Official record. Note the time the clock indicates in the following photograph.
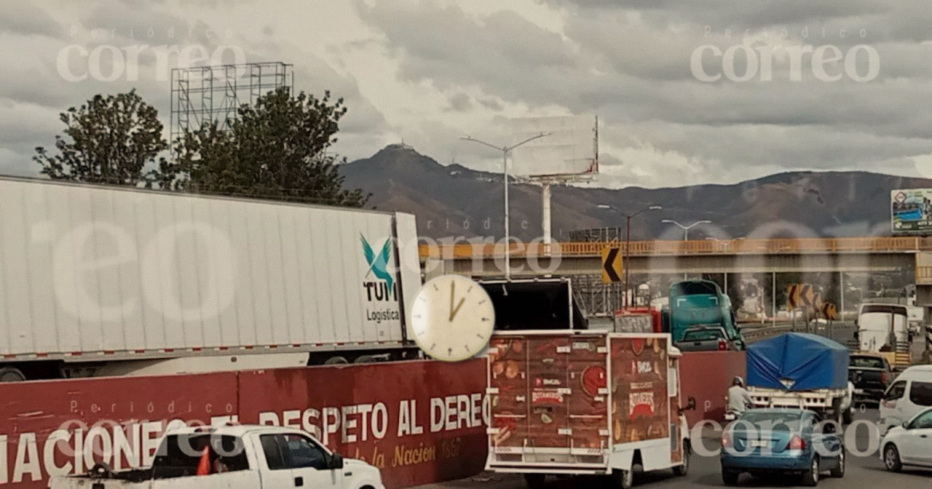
1:00
